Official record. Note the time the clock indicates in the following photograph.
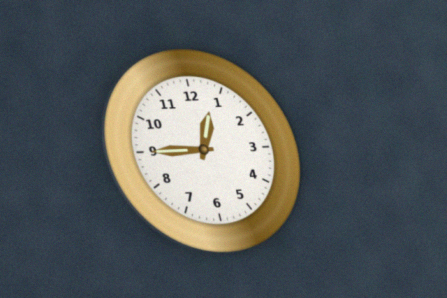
12:45
